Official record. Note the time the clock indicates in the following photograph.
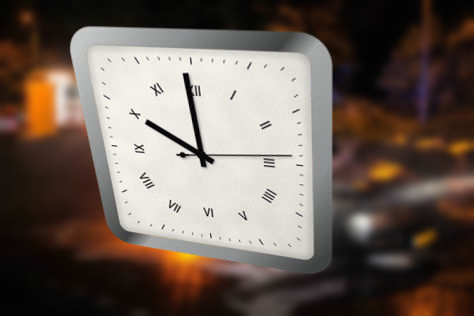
9:59:14
